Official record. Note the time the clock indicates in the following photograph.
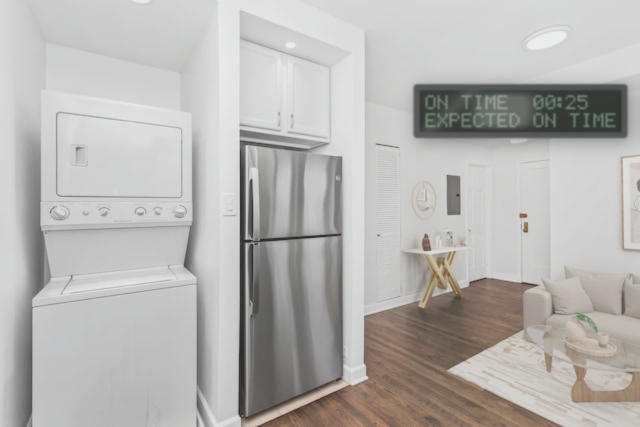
0:25
